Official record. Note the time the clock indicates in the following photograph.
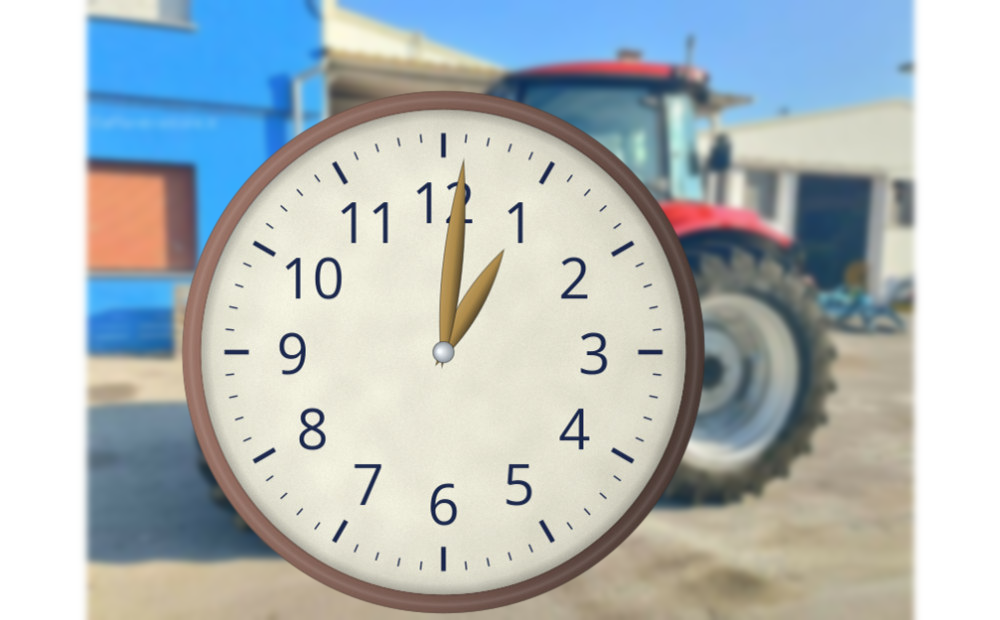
1:01
